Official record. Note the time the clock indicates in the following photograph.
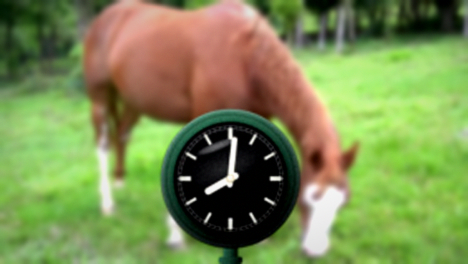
8:01
